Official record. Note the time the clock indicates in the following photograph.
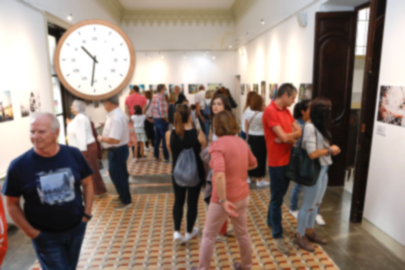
10:31
